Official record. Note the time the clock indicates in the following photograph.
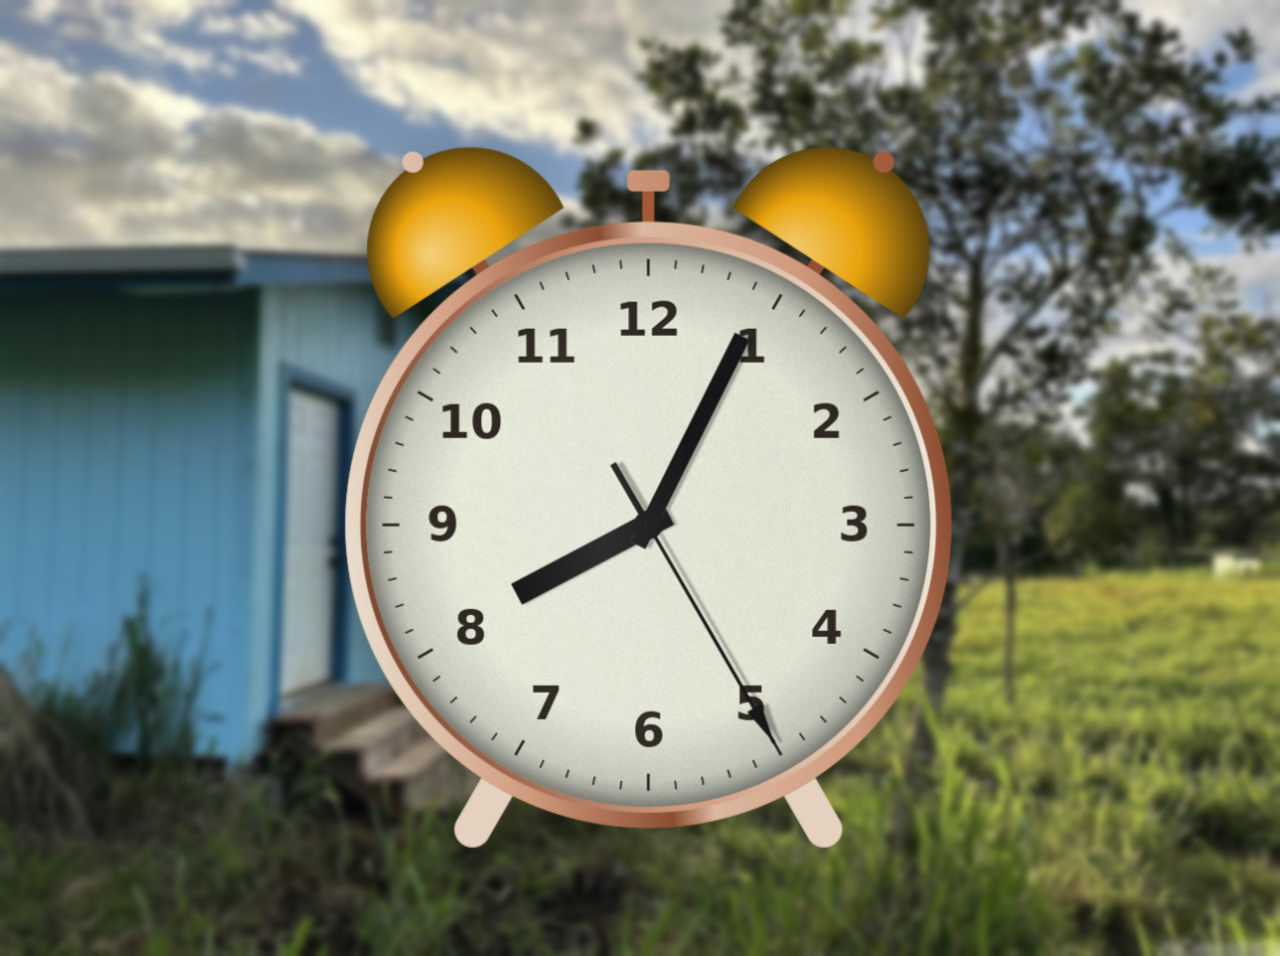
8:04:25
